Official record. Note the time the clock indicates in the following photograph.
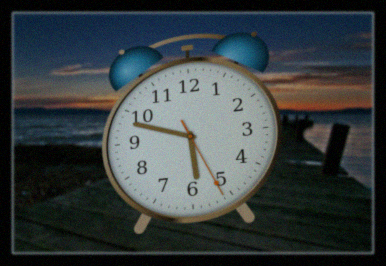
5:48:26
